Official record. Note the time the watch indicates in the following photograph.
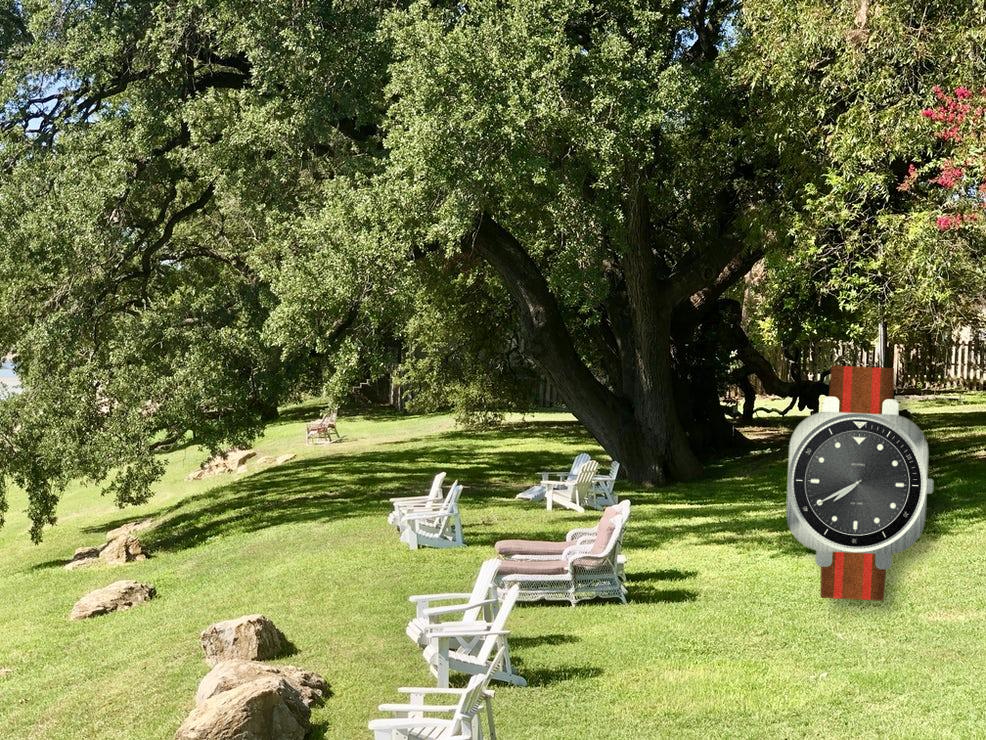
7:40
